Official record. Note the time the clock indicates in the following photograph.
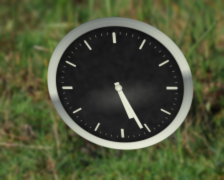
5:26
